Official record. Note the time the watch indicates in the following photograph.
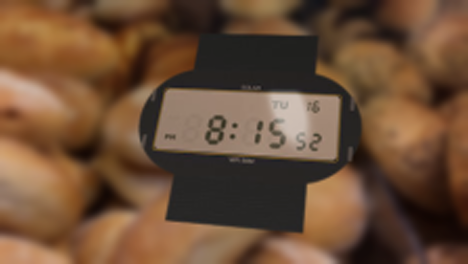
8:15:52
